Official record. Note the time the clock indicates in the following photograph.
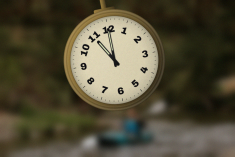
11:00
